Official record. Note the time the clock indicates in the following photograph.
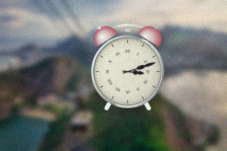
3:12
